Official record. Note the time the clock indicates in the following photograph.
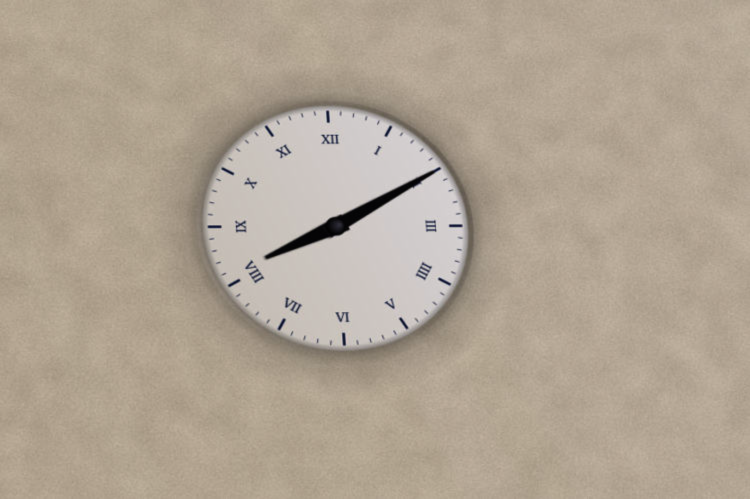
8:10
